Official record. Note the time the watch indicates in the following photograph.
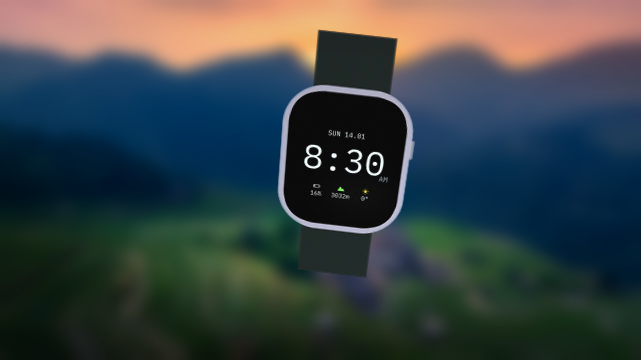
8:30
